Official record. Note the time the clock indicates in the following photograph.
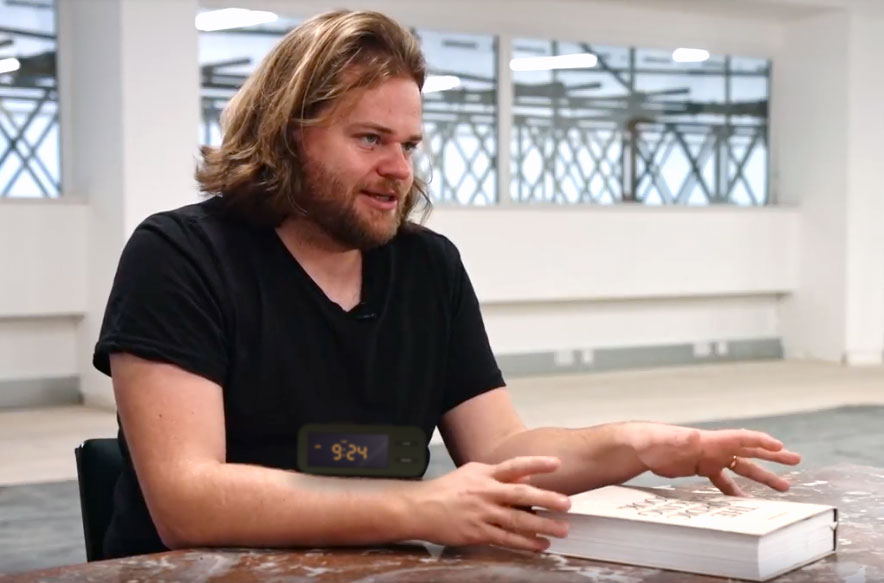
9:24
